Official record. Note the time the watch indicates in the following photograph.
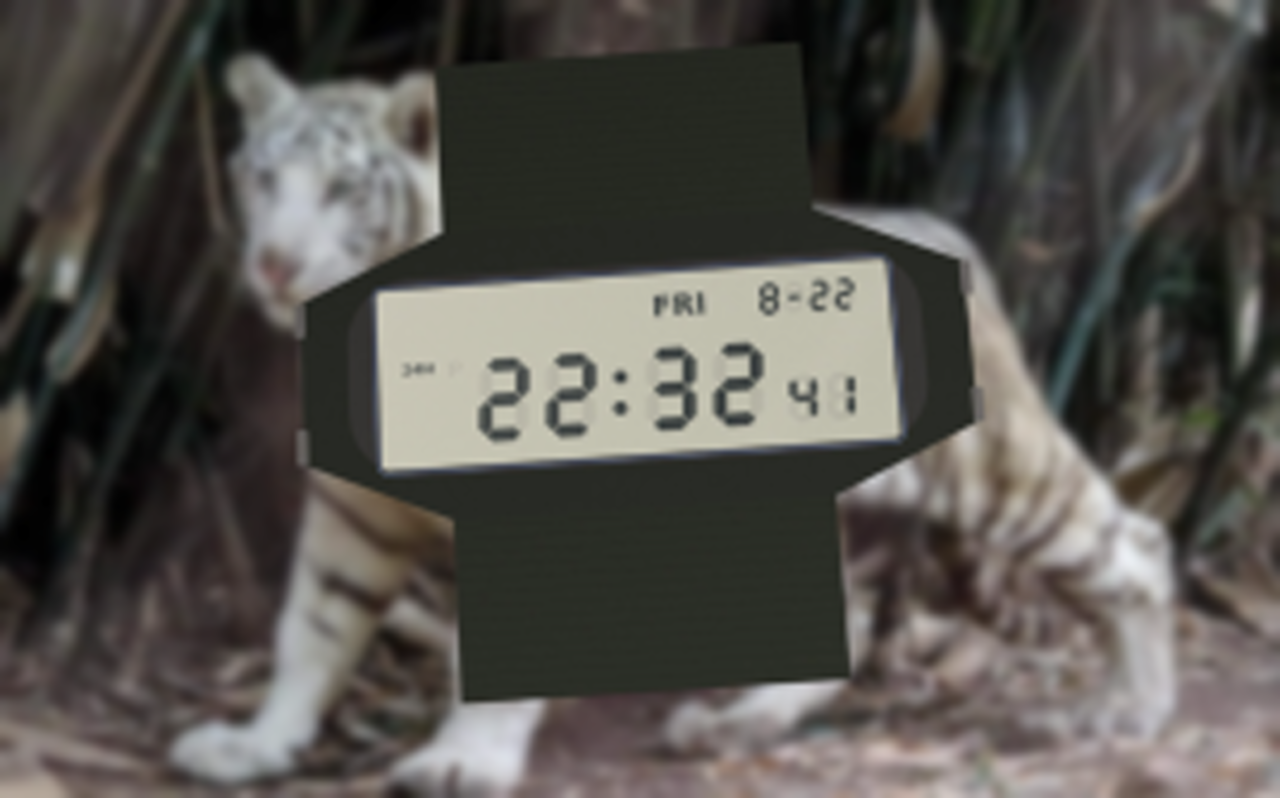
22:32:41
